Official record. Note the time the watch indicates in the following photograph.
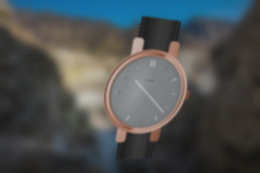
10:22
